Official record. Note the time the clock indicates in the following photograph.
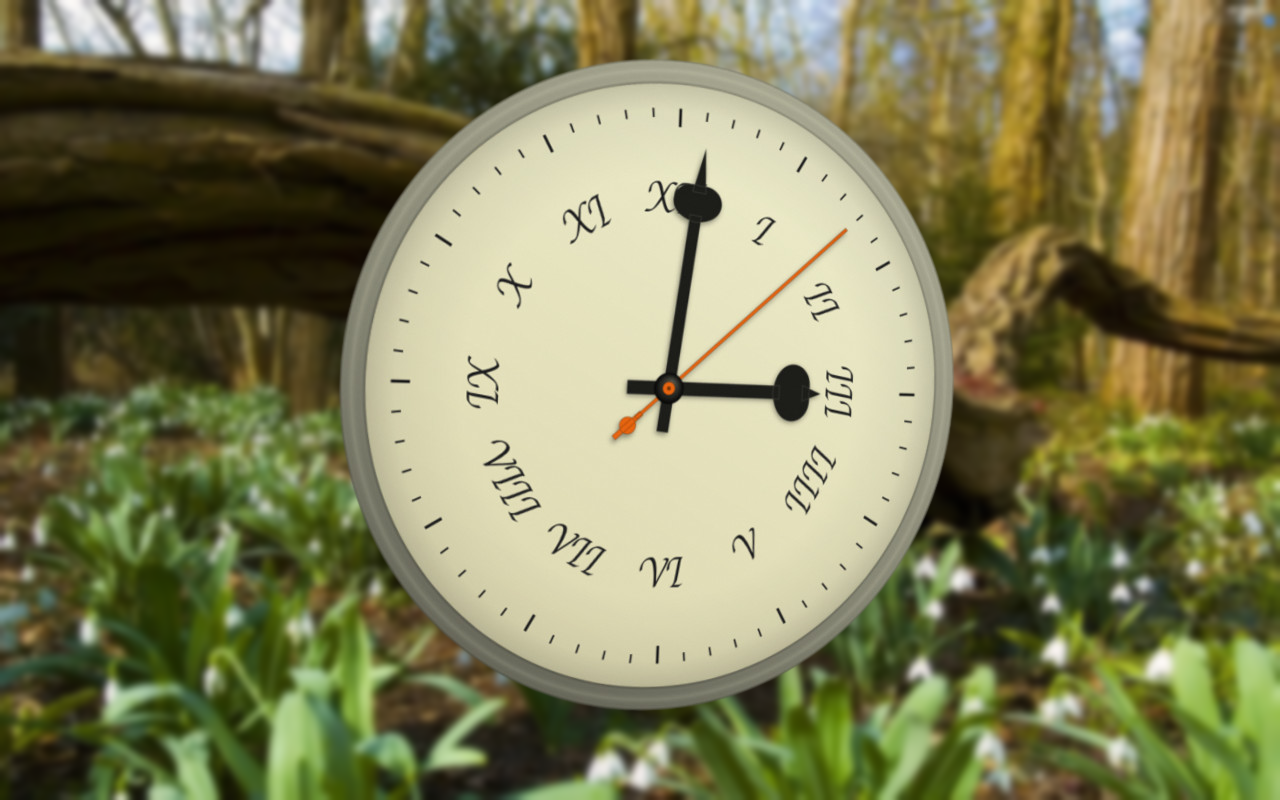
3:01:08
